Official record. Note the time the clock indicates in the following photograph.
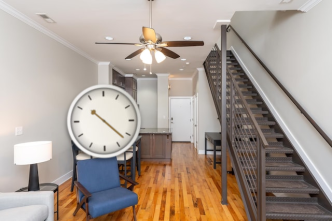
10:22
